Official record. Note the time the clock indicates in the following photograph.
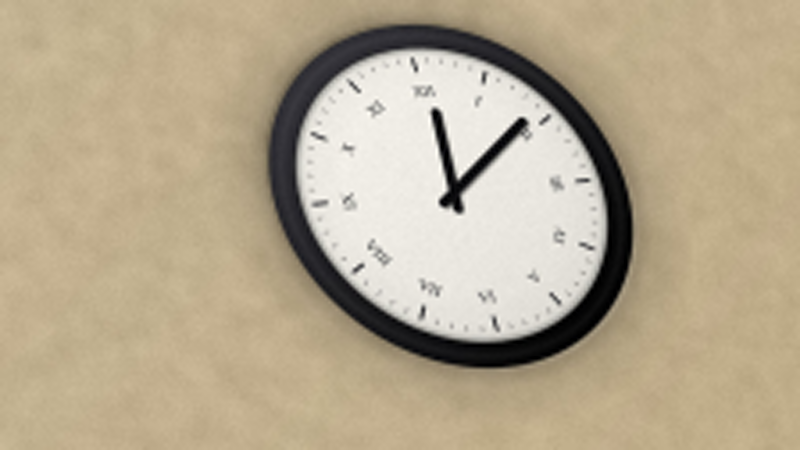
12:09
